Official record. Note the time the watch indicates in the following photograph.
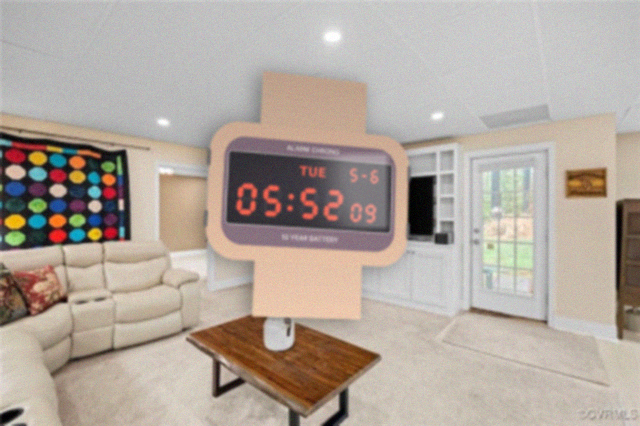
5:52:09
